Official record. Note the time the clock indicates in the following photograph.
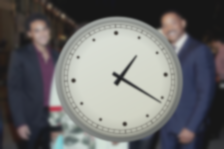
1:21
